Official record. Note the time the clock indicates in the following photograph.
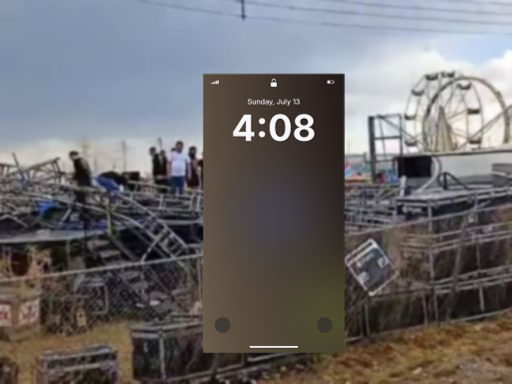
4:08
